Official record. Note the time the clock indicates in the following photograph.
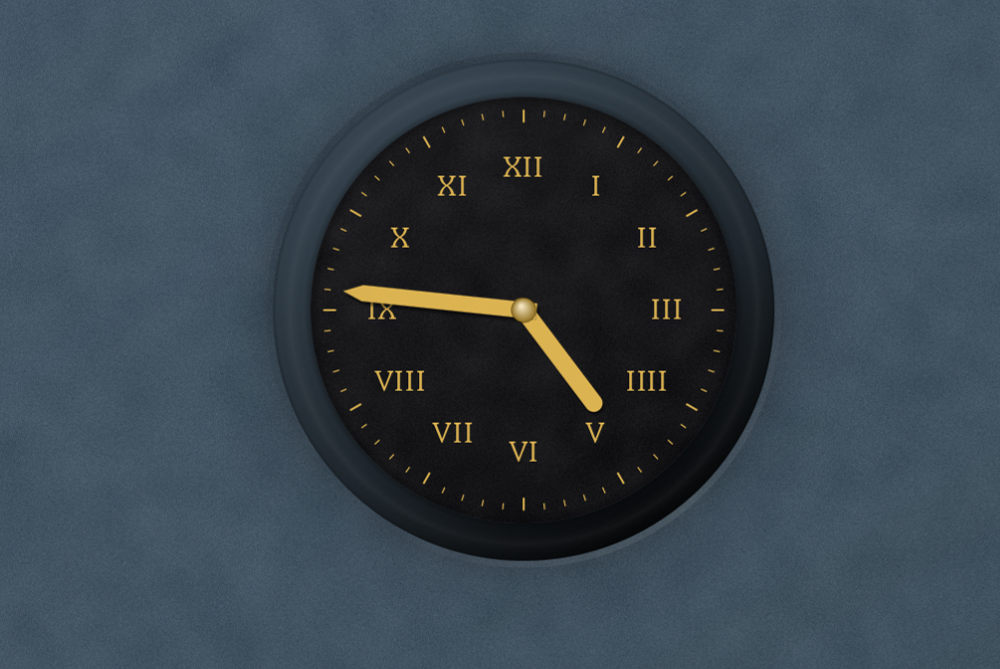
4:46
